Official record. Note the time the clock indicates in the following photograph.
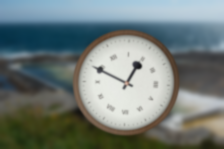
1:54
